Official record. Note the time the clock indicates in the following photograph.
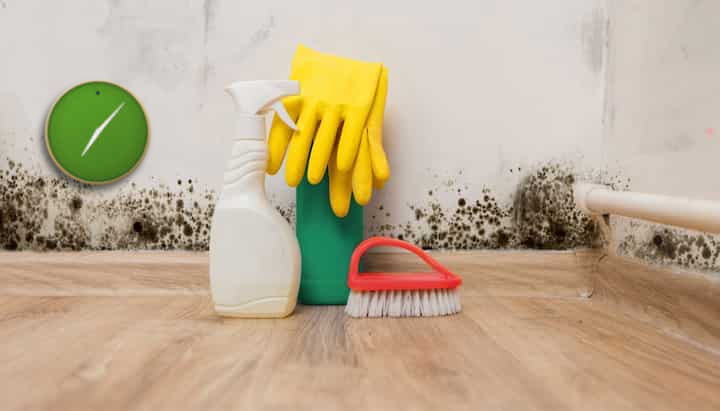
7:07
